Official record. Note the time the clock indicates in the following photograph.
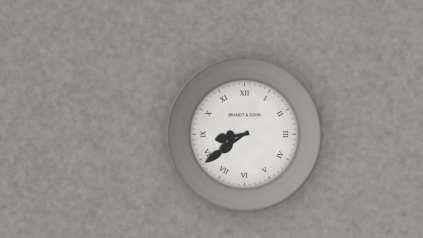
8:39
